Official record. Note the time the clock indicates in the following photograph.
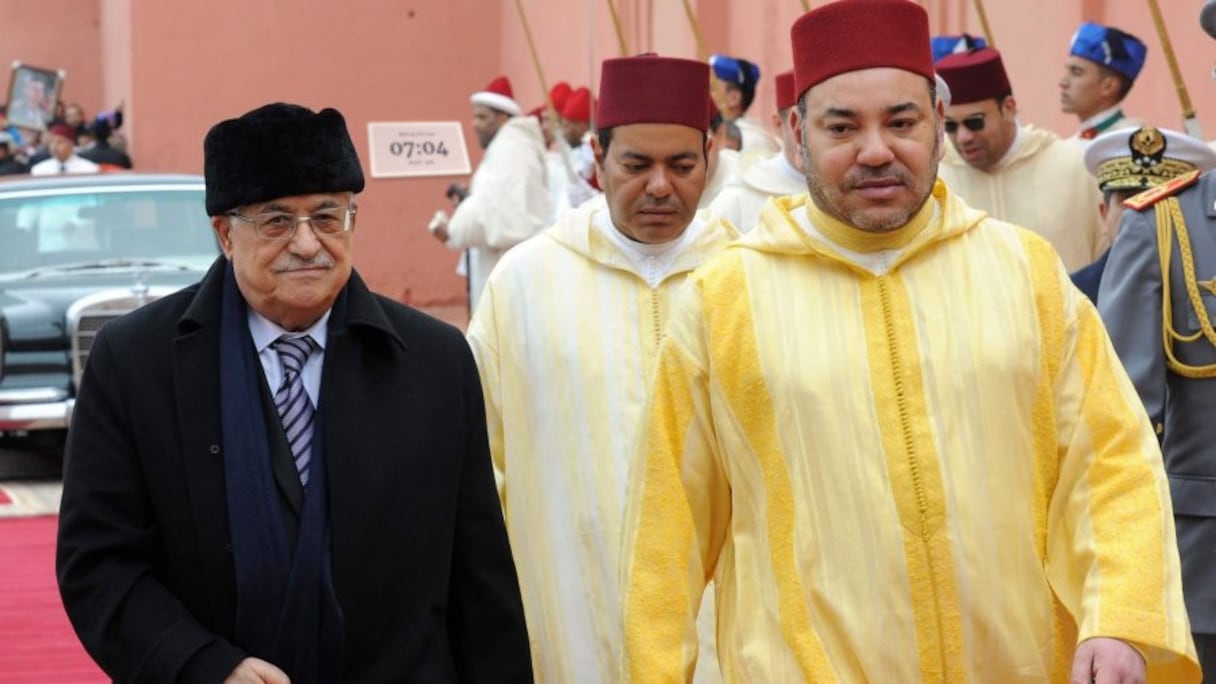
7:04
